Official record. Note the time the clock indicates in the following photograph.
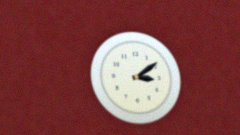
3:09
